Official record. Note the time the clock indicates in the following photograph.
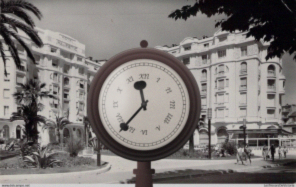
11:37
